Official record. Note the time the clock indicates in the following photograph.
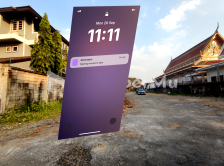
11:11
